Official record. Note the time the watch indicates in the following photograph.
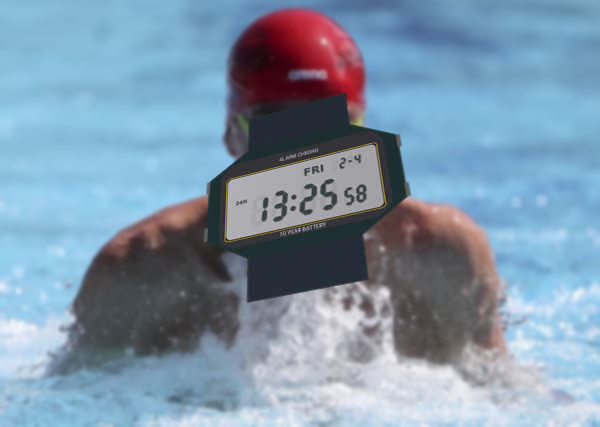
13:25:58
